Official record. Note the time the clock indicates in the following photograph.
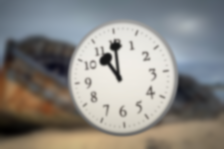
11:00
